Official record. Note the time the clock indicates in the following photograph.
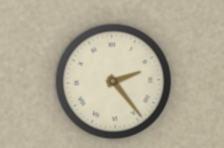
2:24
